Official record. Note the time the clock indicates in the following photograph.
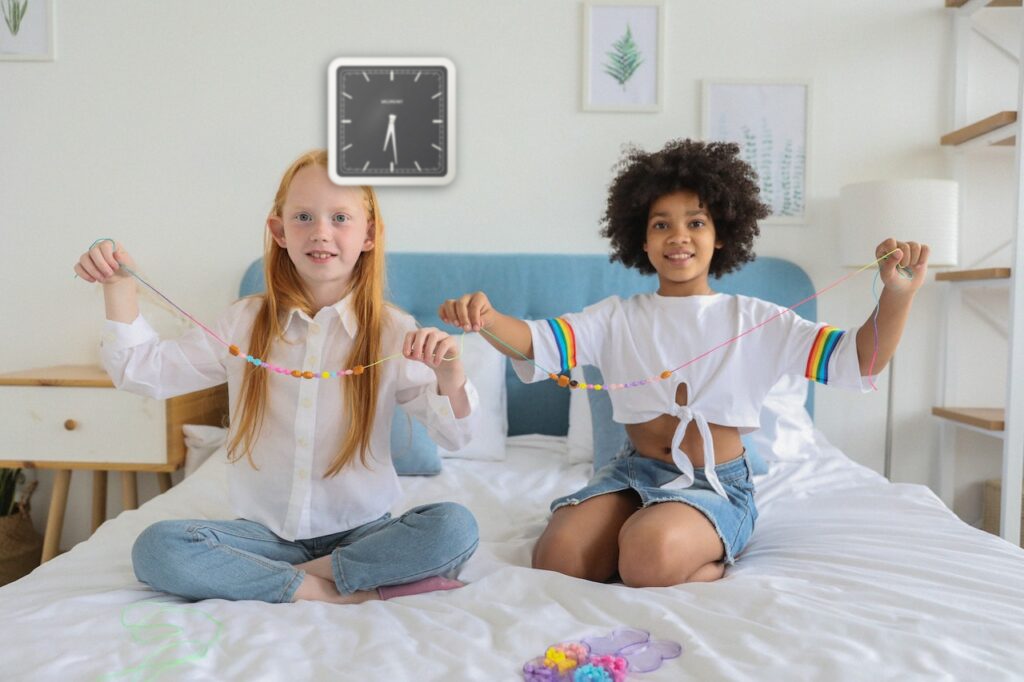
6:29
